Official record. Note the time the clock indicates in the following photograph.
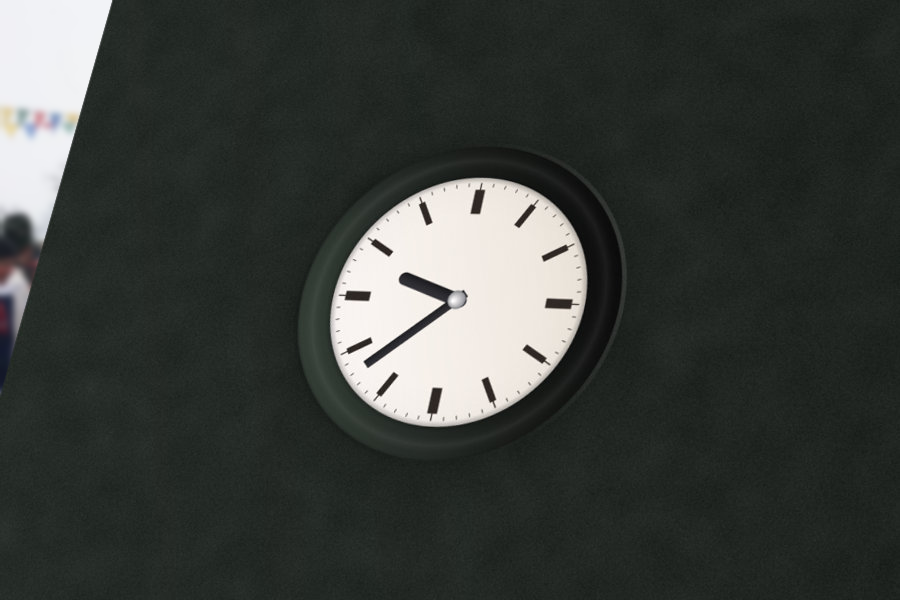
9:38
